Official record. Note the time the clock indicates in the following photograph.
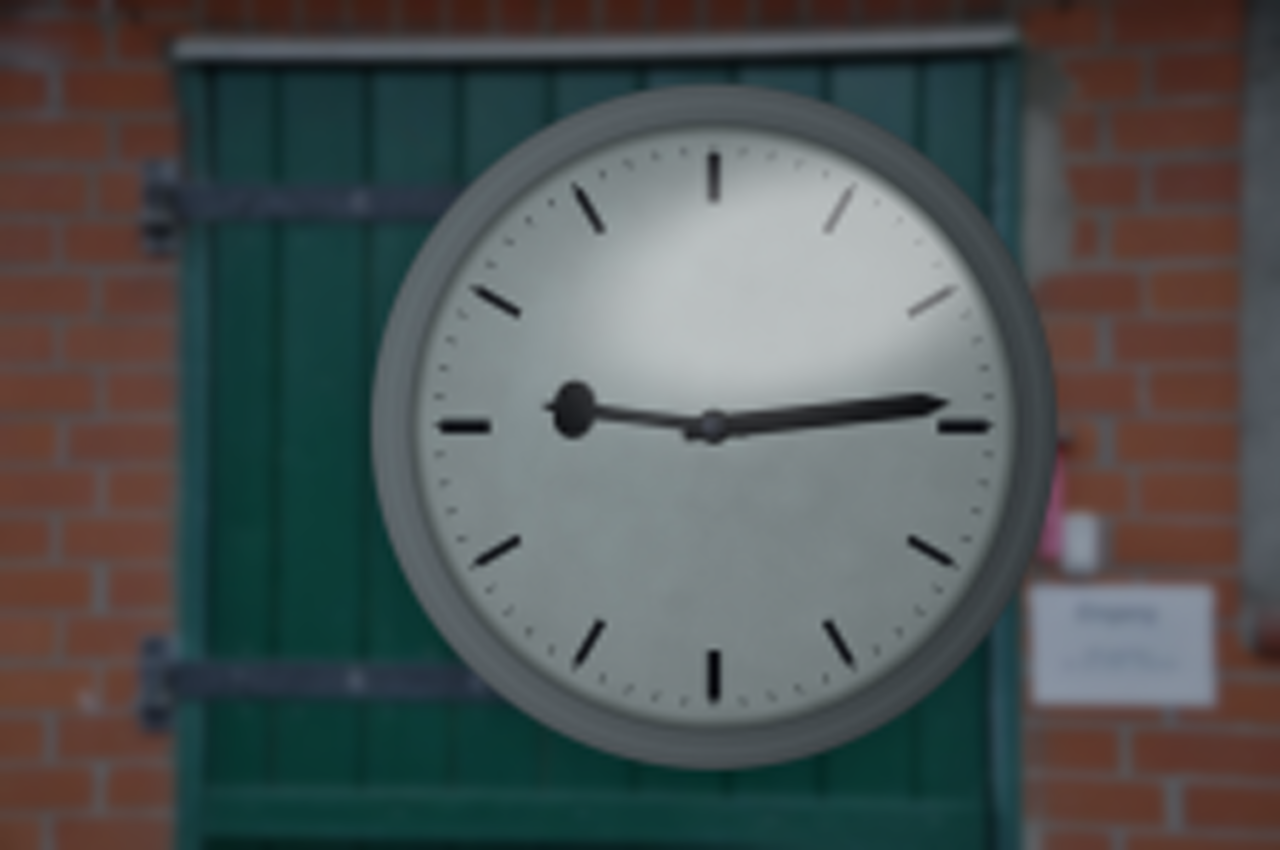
9:14
